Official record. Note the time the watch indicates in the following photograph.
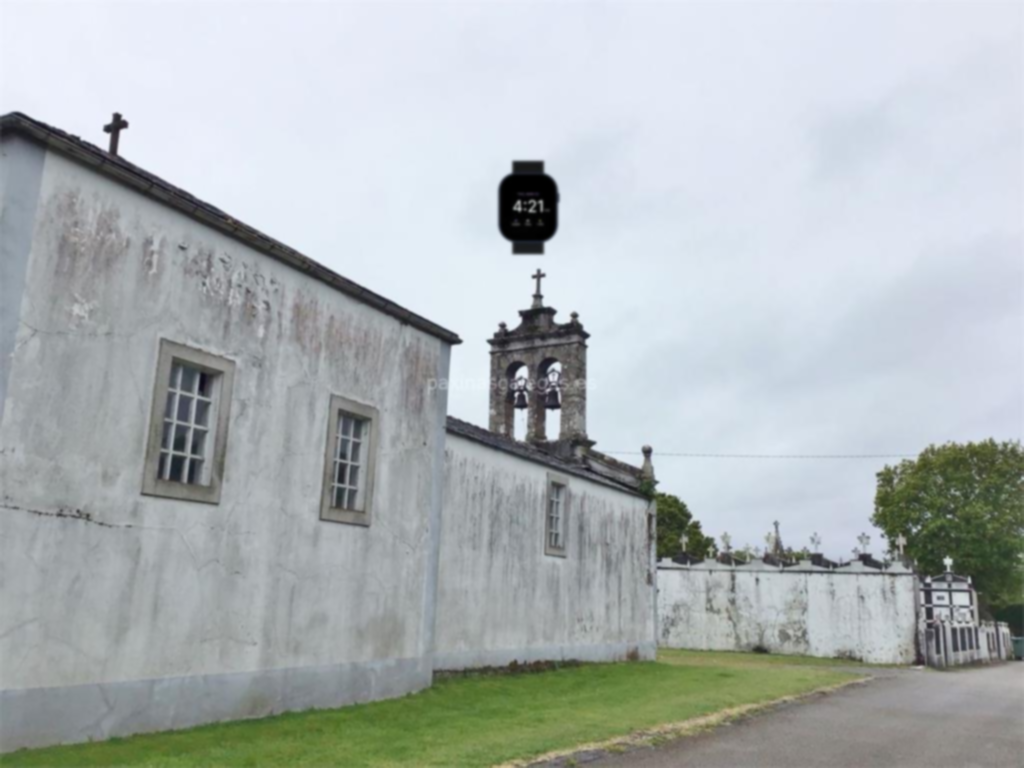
4:21
